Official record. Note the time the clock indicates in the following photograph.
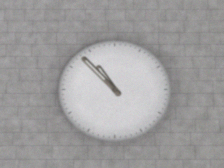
10:53
